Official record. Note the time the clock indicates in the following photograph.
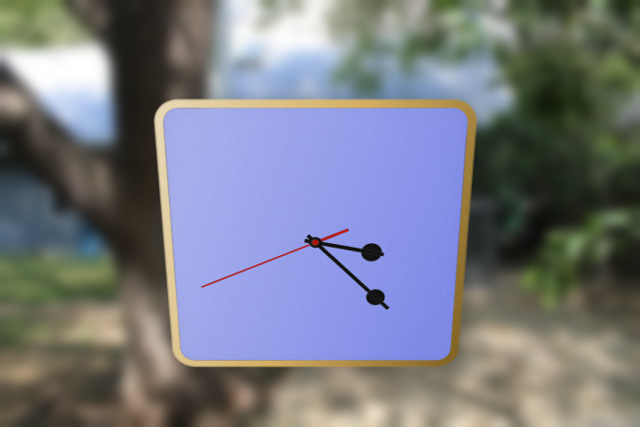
3:22:41
